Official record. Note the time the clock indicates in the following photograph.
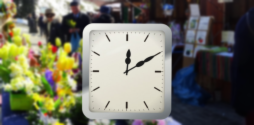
12:10
